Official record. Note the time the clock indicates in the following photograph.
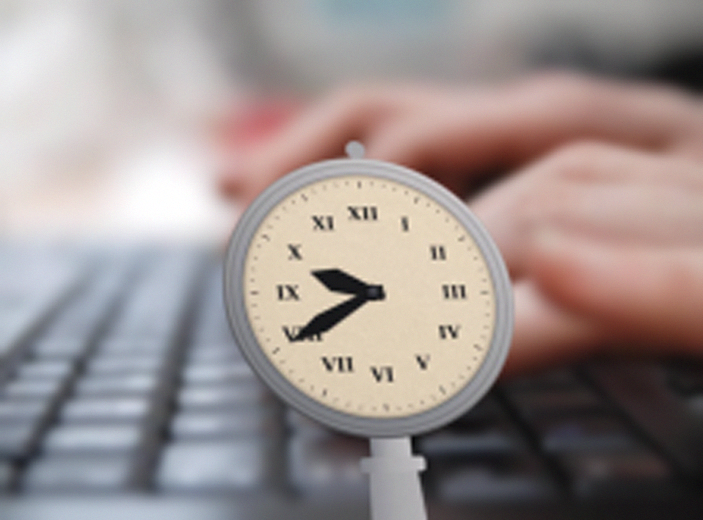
9:40
